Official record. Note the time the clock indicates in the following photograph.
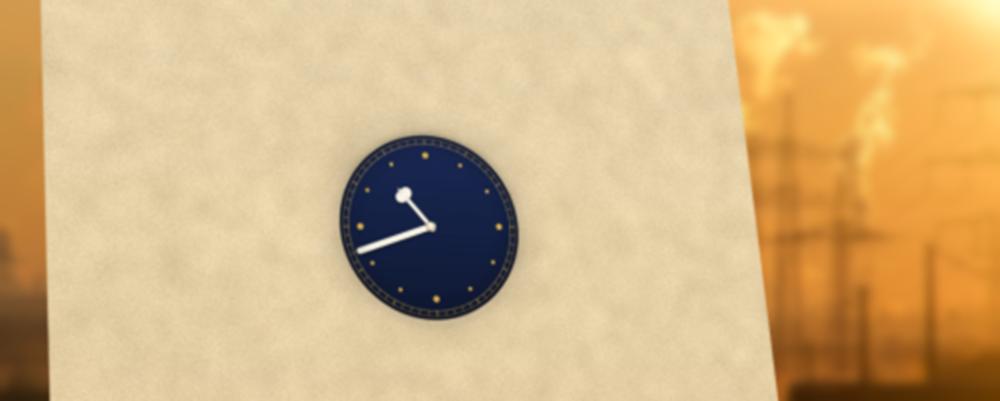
10:42
